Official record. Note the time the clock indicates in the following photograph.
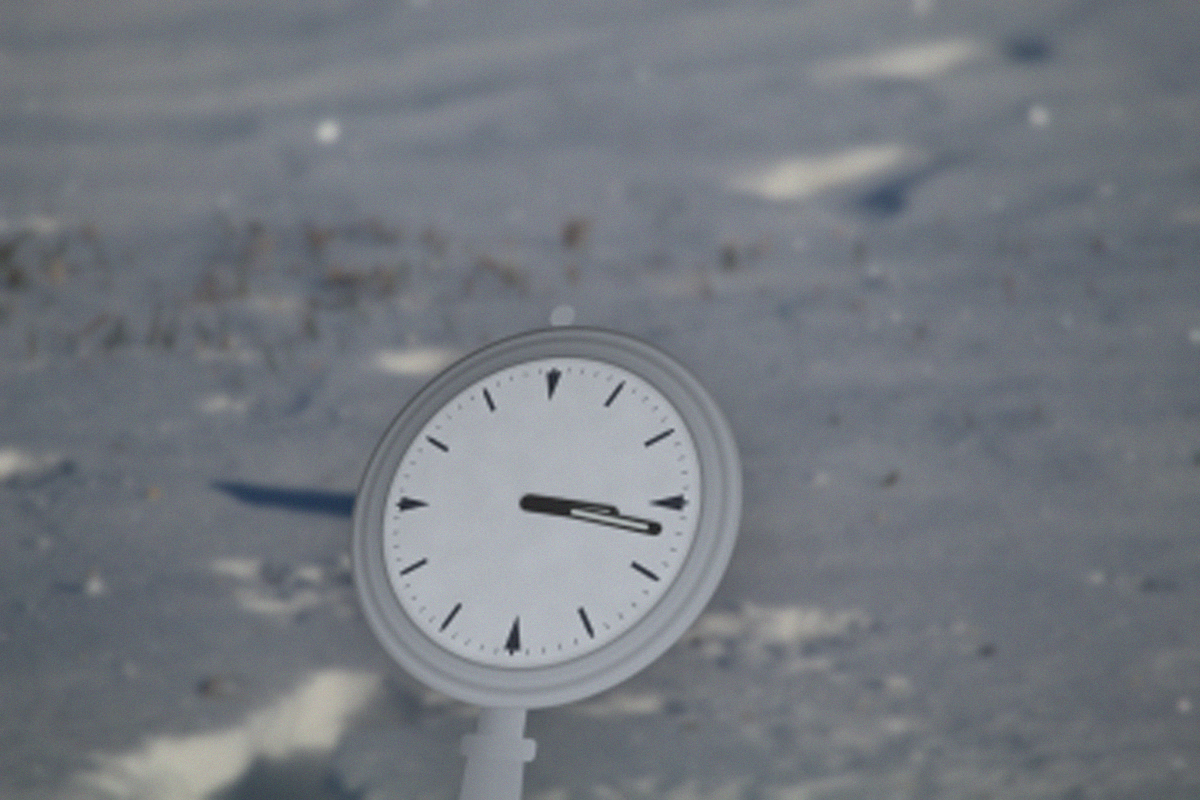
3:17
